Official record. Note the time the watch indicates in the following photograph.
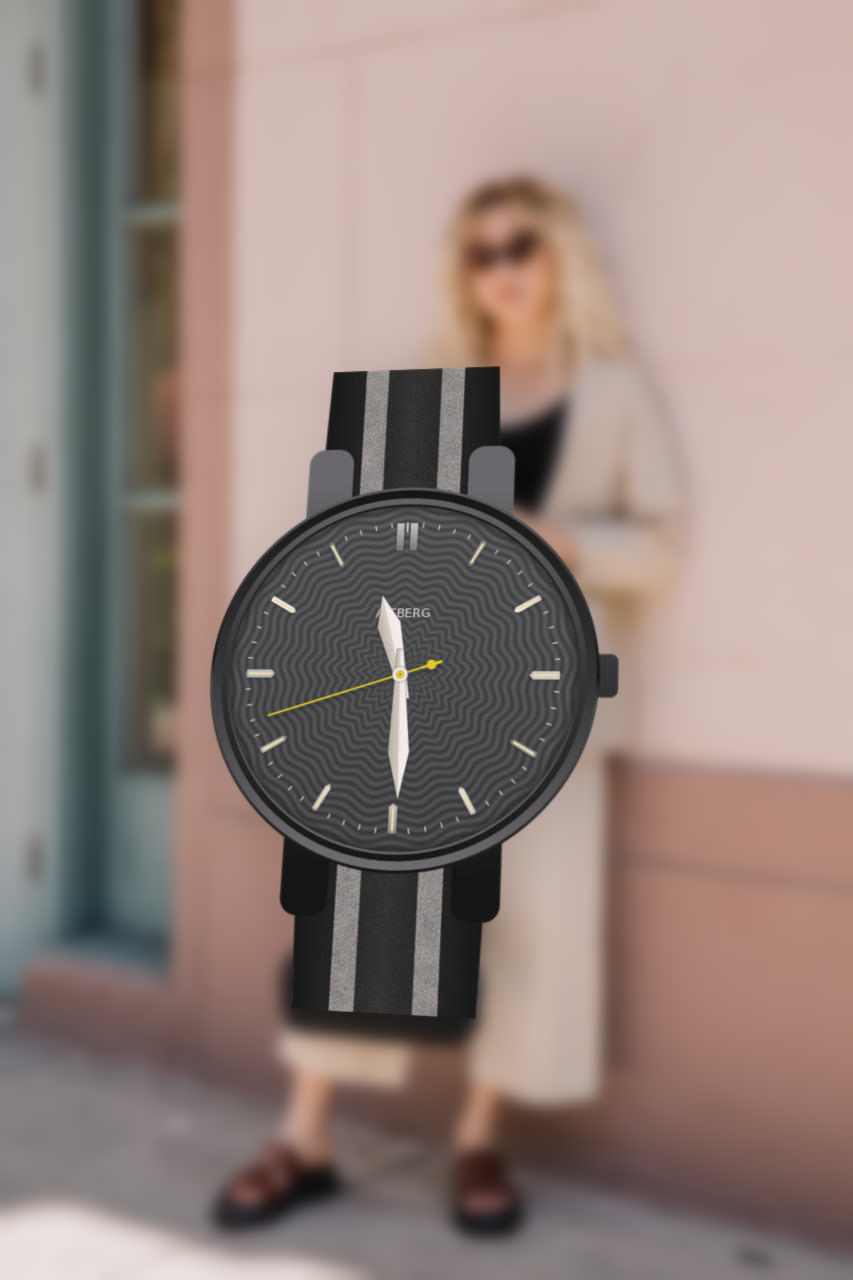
11:29:42
